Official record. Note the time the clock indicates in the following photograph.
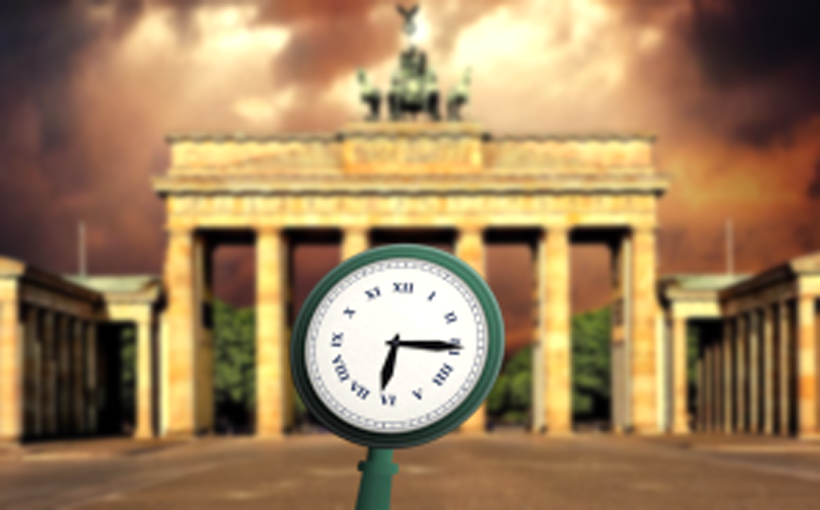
6:15
